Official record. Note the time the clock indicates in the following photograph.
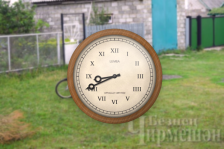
8:41
